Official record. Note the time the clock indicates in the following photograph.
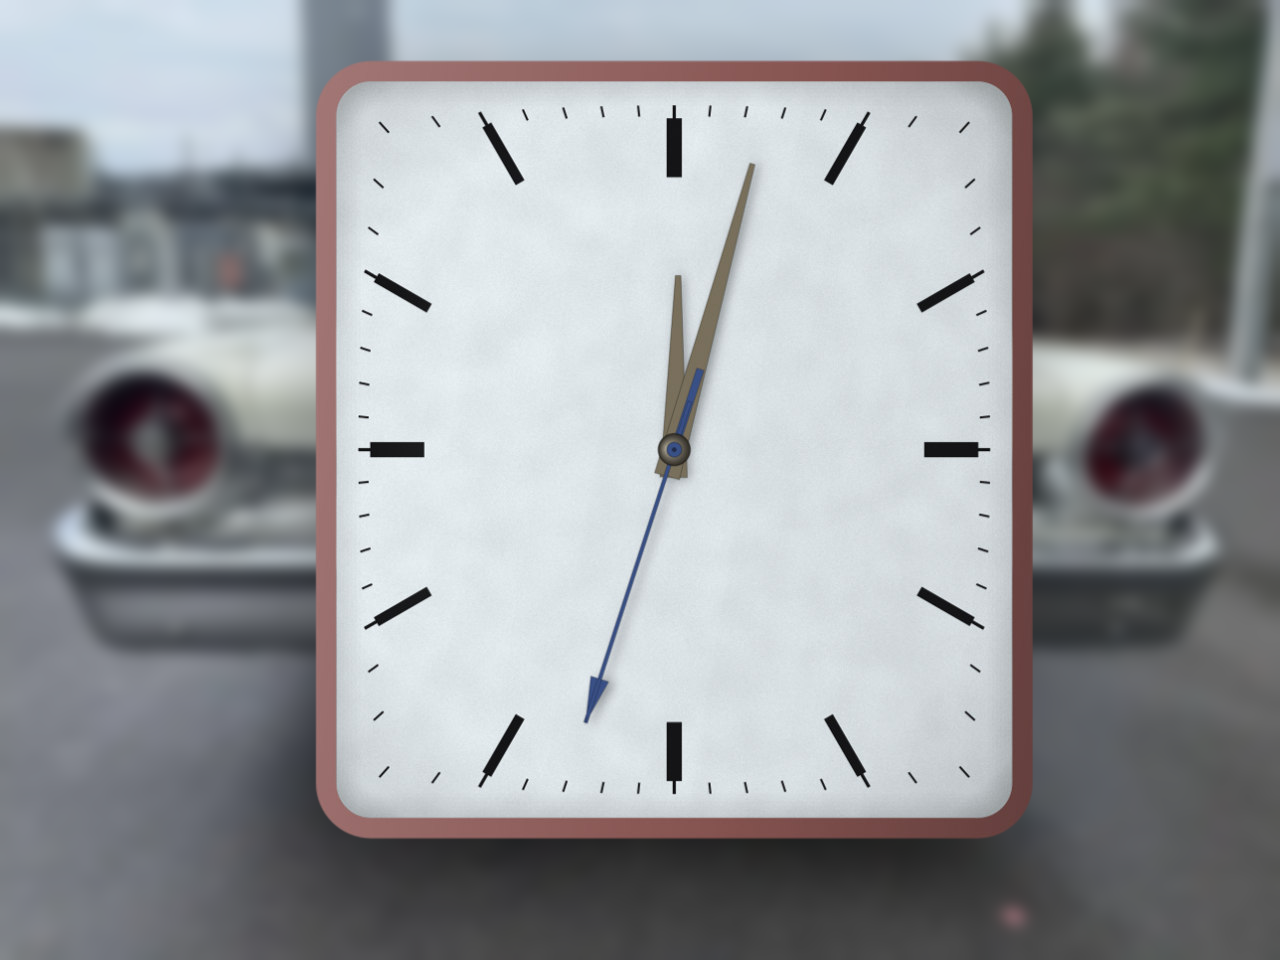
12:02:33
